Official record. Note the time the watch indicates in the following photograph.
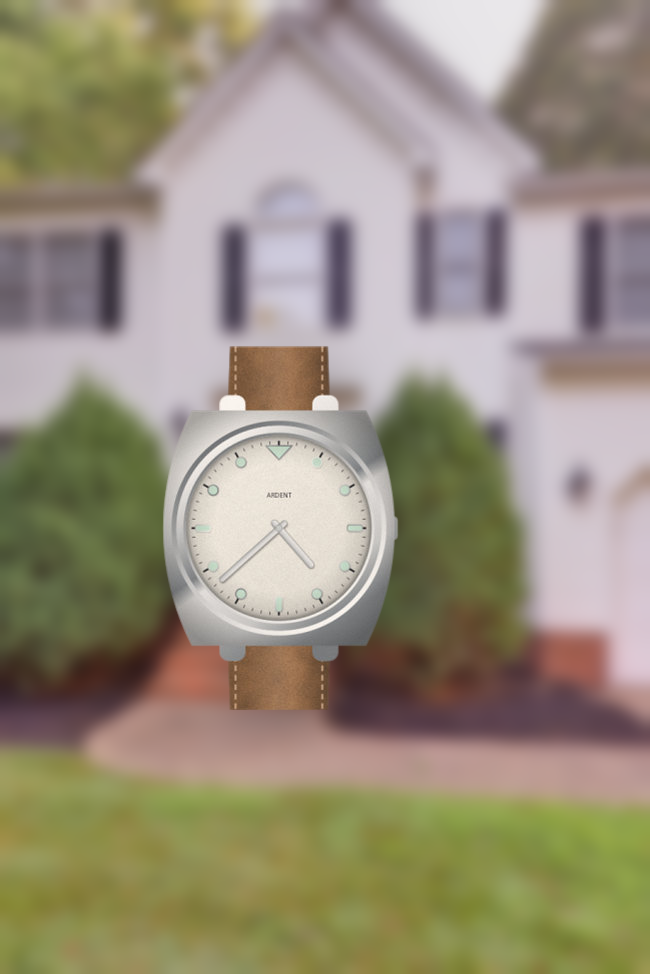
4:38
